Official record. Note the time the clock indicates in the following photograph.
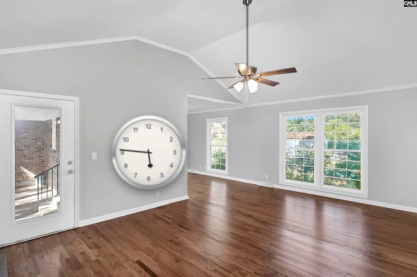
5:46
